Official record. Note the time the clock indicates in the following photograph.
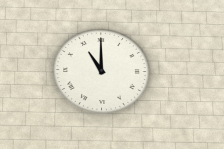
11:00
